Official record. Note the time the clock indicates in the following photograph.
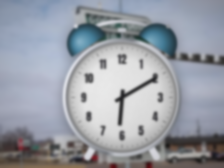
6:10
